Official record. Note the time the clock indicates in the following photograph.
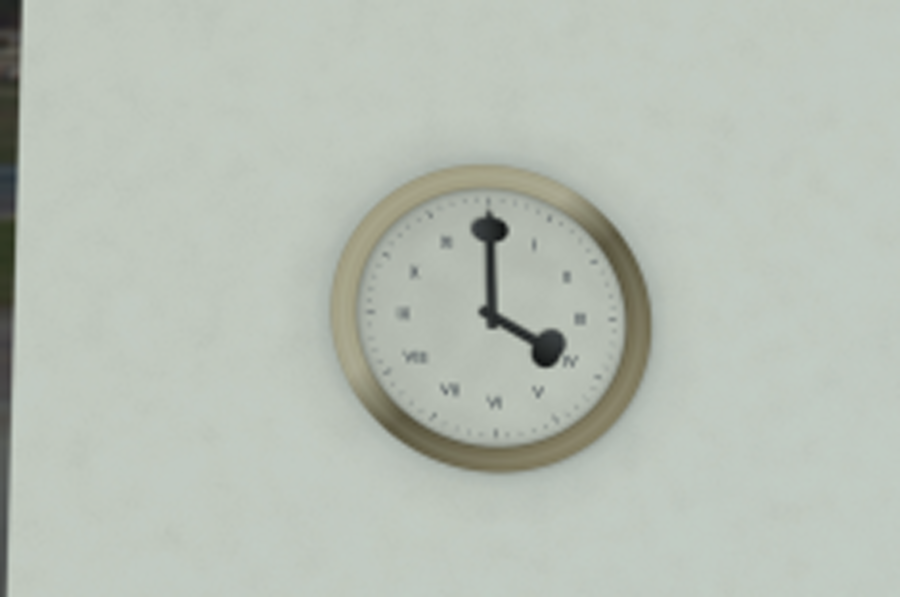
4:00
